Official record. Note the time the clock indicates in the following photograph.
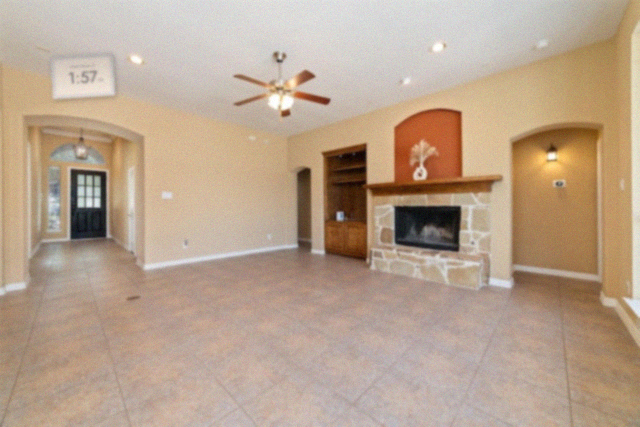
1:57
